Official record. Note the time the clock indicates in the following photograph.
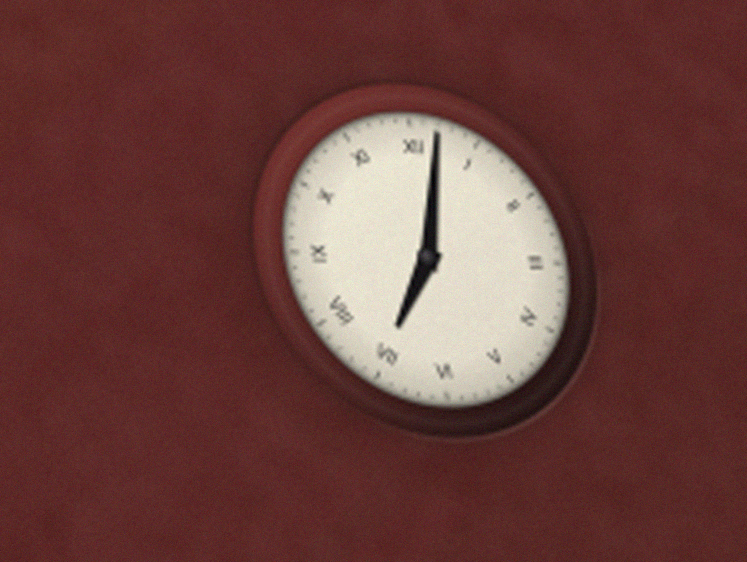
7:02
